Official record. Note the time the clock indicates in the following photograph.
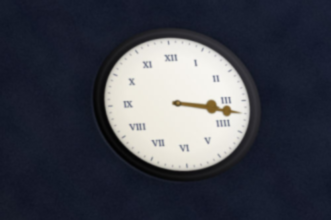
3:17
